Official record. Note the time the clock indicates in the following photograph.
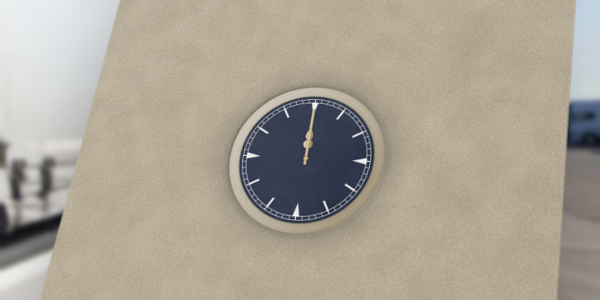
12:00
